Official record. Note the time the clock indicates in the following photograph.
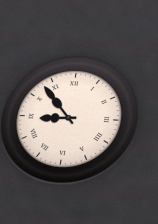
8:53
